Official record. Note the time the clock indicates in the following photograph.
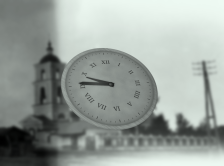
9:46
